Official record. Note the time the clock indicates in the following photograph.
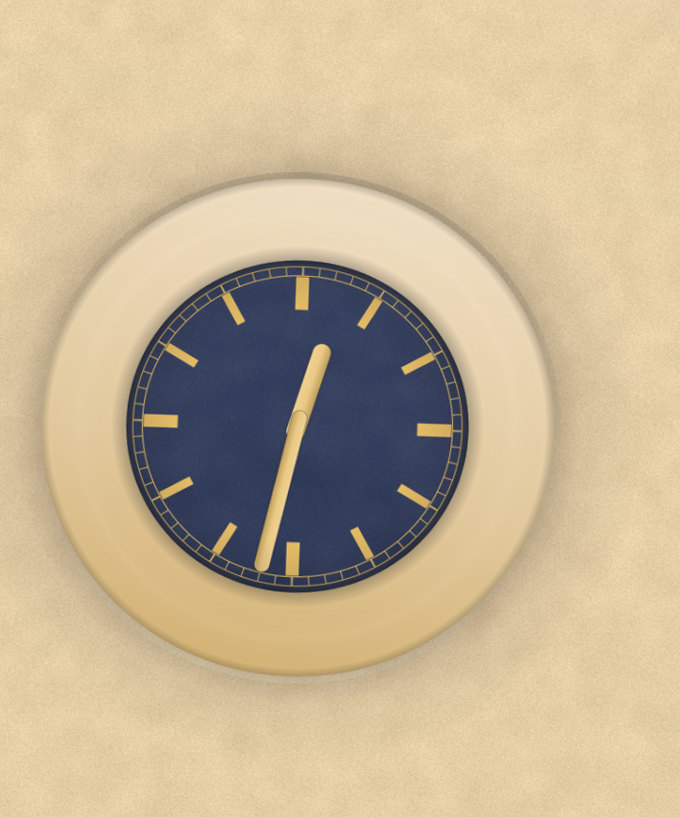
12:32
